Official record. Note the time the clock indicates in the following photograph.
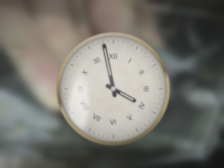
3:58
